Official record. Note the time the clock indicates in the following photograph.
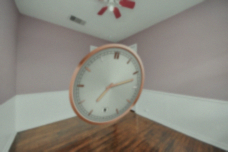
7:12
